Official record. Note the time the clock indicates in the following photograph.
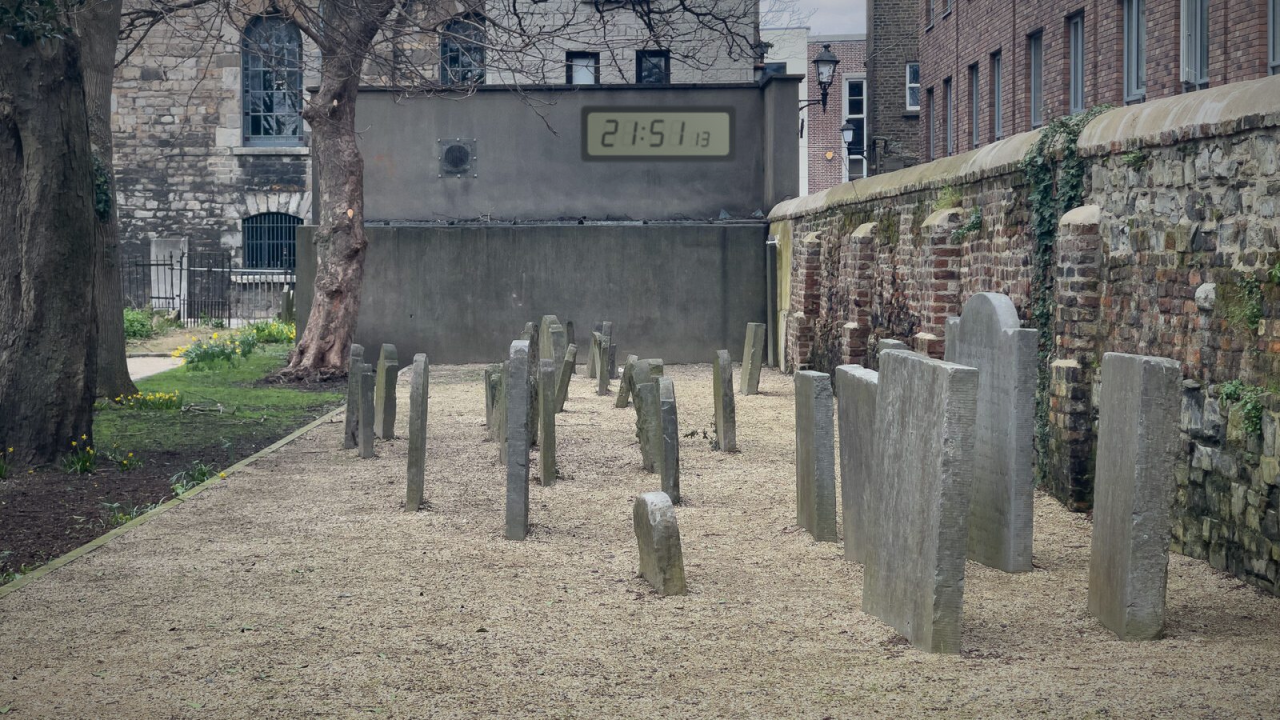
21:51:13
